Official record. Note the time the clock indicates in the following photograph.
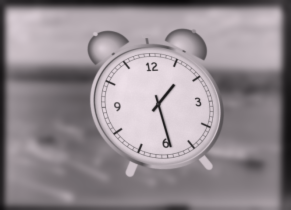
1:29
